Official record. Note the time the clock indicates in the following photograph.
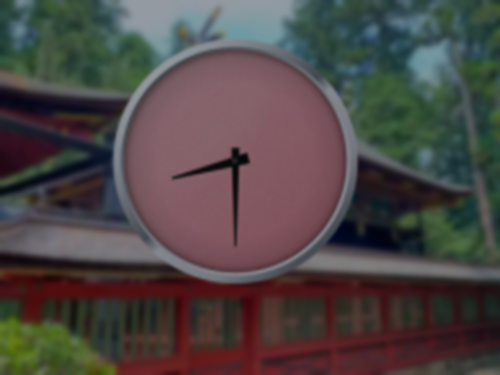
8:30
